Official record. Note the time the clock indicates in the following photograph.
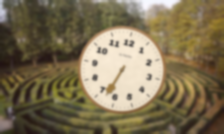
6:33
